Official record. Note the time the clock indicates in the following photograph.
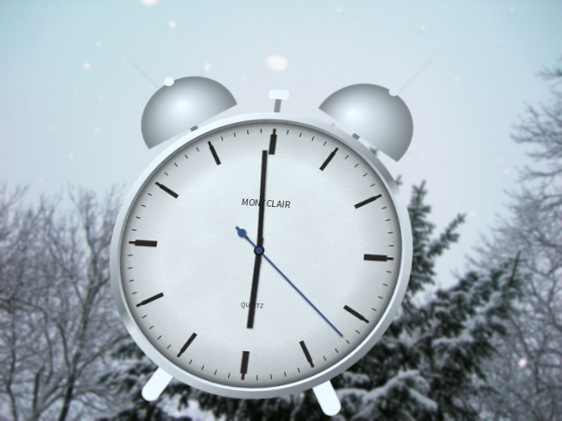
5:59:22
